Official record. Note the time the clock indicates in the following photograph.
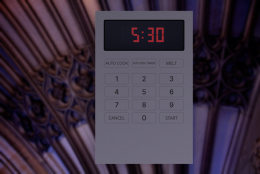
5:30
